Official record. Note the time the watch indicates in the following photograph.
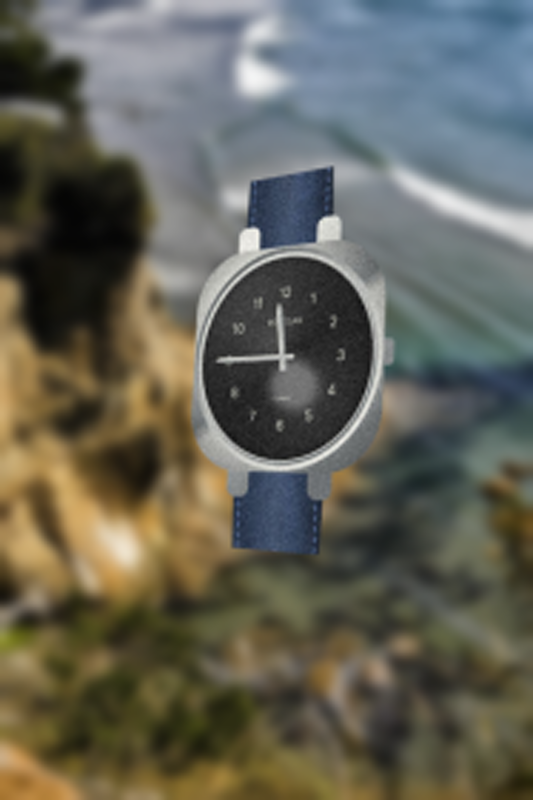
11:45
